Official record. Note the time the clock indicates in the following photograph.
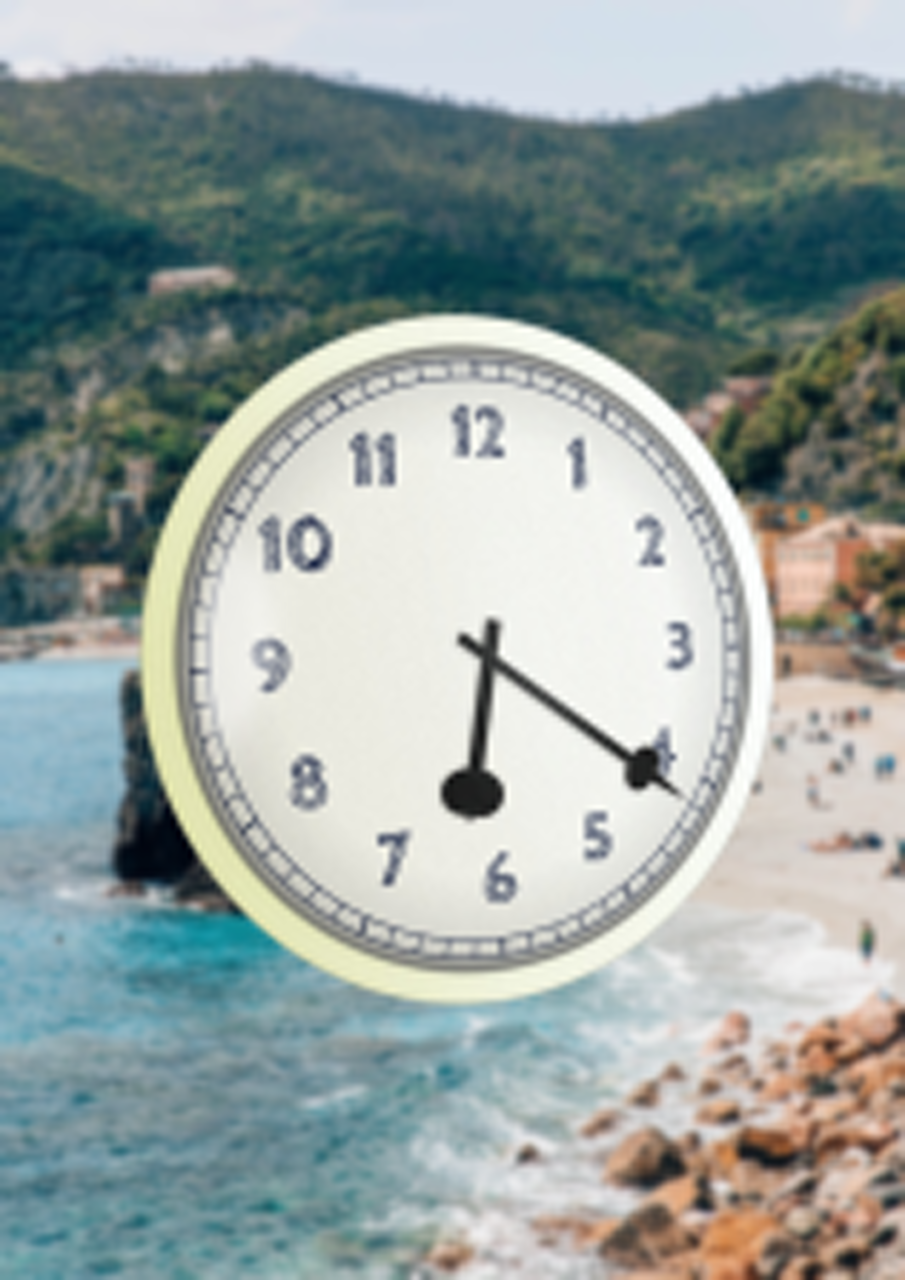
6:21
